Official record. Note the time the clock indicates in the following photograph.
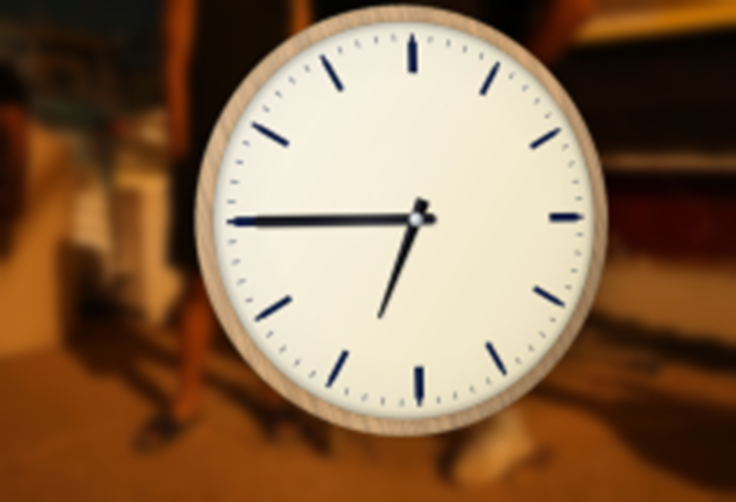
6:45
